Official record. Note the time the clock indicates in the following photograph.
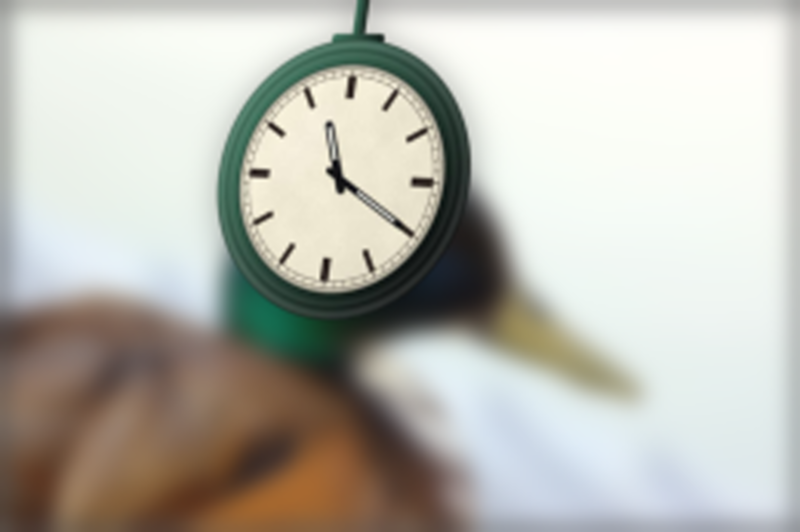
11:20
